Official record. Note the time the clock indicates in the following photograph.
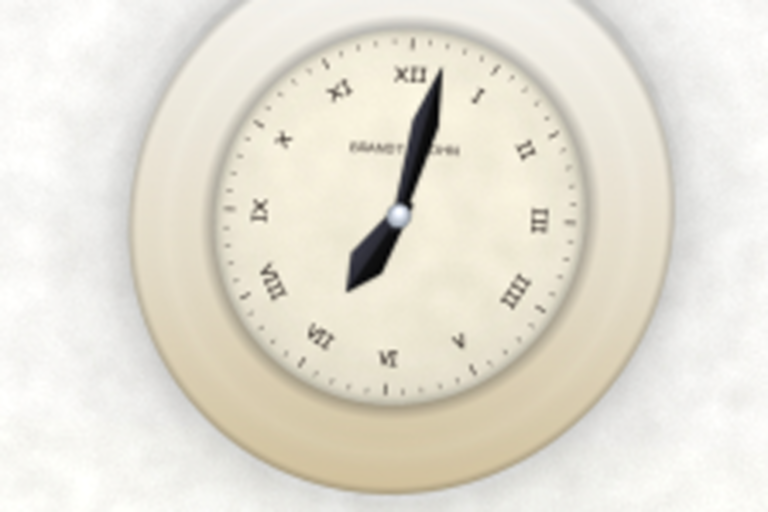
7:02
